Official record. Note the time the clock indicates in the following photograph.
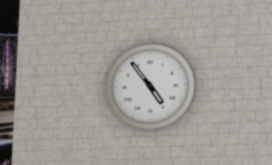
4:54
